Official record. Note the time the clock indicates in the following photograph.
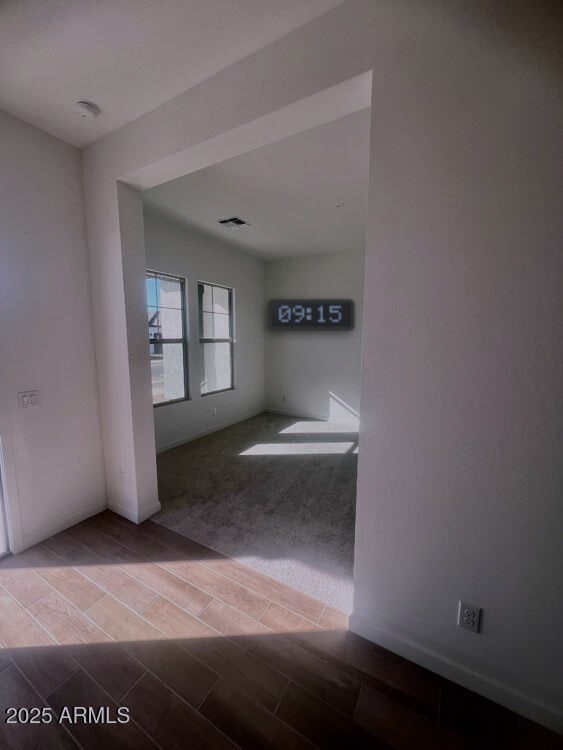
9:15
